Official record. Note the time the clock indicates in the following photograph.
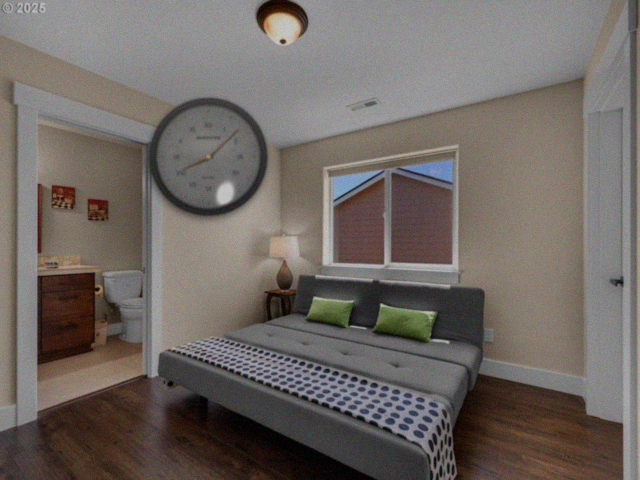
8:08
